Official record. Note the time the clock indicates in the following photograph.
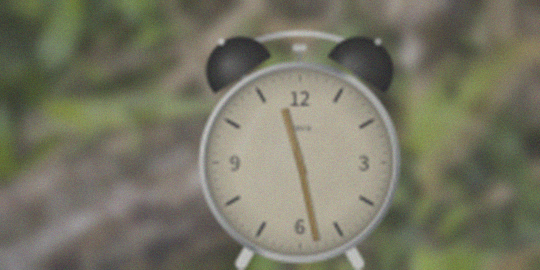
11:28
